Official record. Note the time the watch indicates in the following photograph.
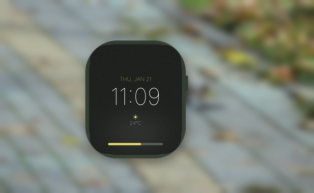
11:09
